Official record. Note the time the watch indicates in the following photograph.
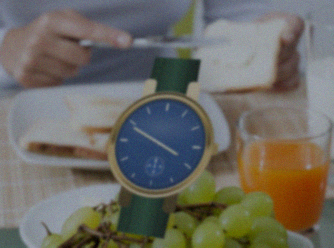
3:49
